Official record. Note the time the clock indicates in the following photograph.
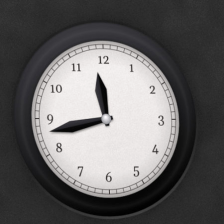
11:43
